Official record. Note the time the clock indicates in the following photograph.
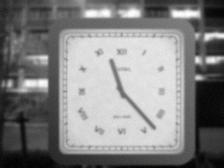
11:23
